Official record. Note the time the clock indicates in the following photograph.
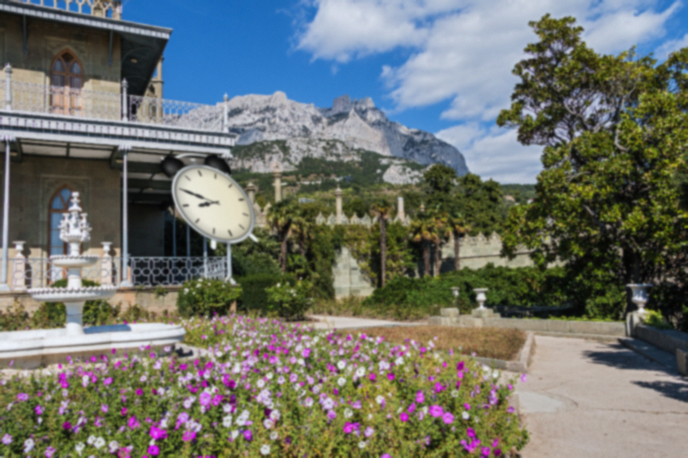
8:50
